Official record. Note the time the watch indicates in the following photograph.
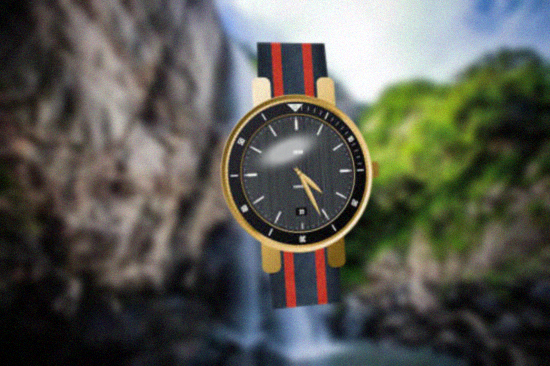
4:26
